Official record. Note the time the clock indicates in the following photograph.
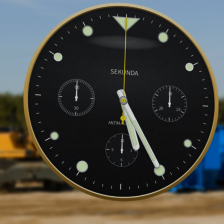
5:25
